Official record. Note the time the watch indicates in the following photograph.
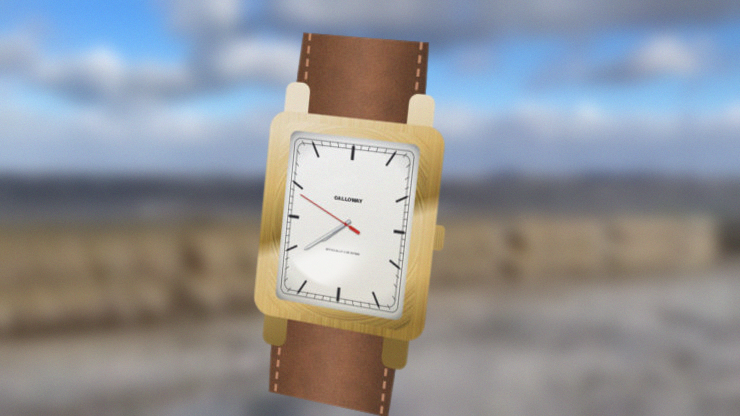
7:38:49
